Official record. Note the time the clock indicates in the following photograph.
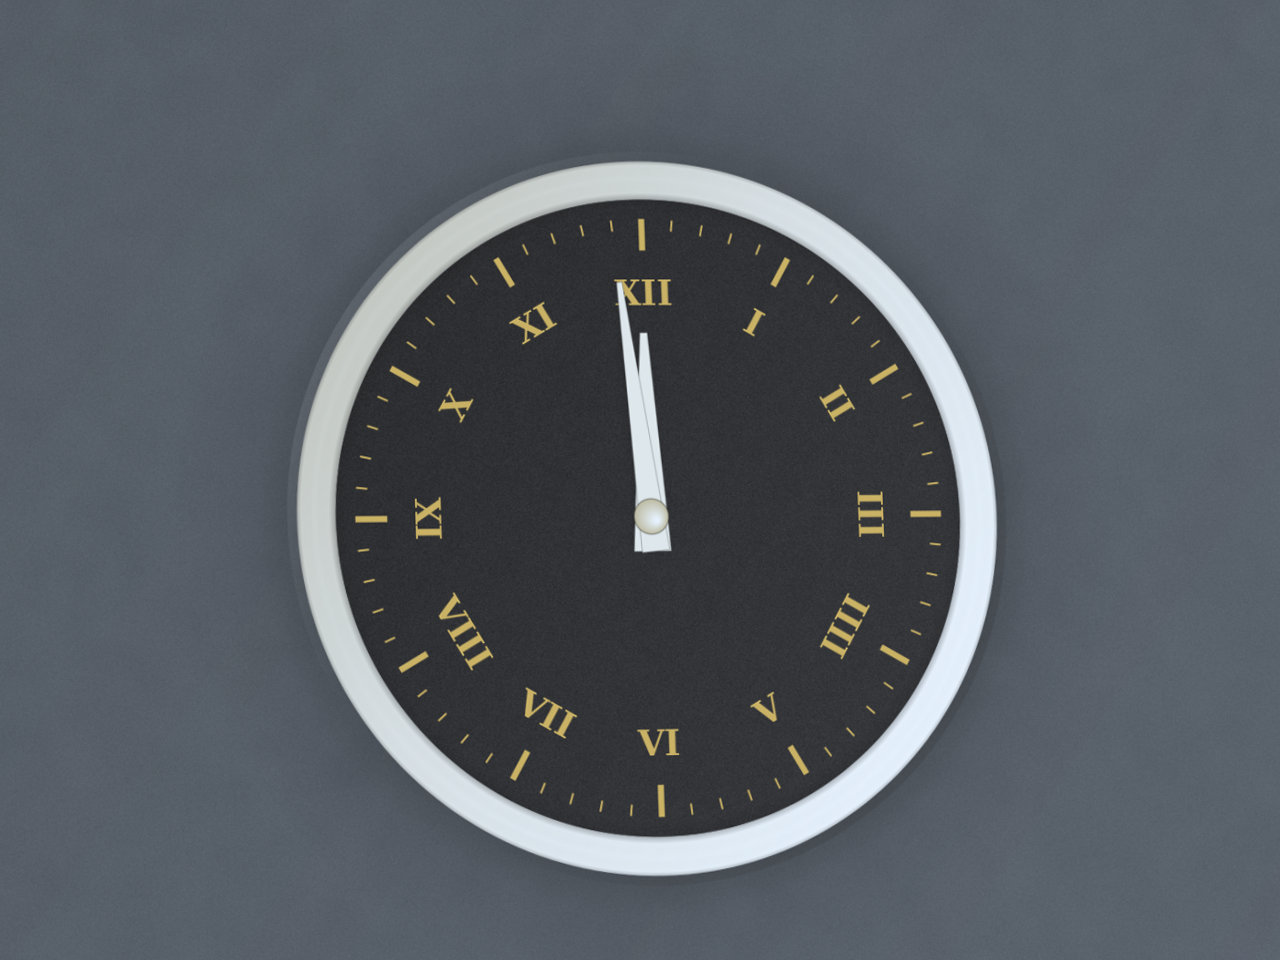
11:59
